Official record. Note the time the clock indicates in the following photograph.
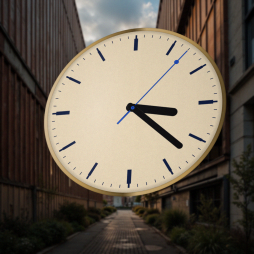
3:22:07
